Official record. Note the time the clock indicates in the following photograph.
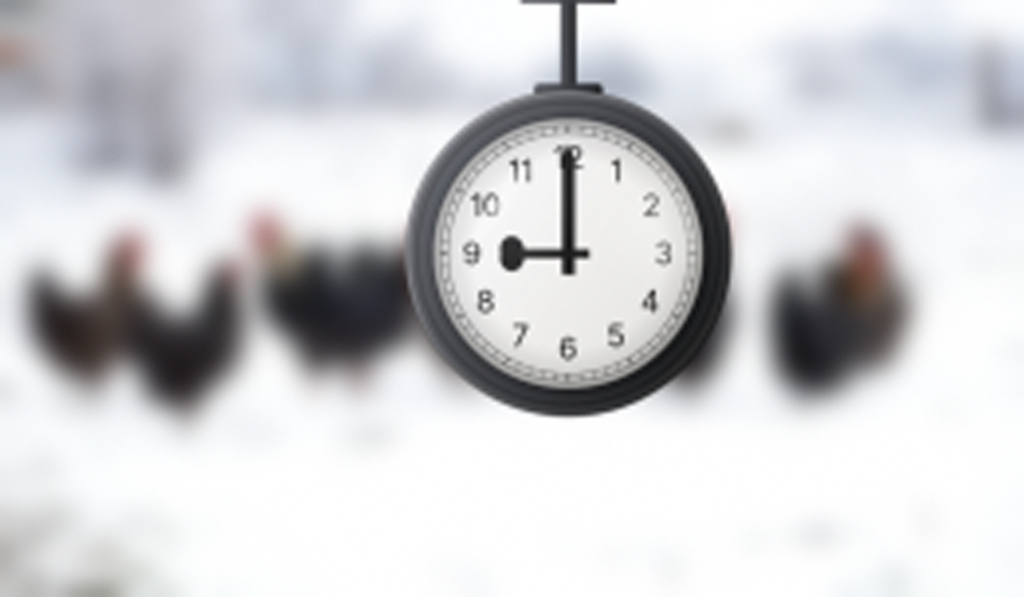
9:00
